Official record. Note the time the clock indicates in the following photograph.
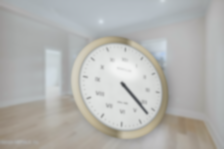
4:22
